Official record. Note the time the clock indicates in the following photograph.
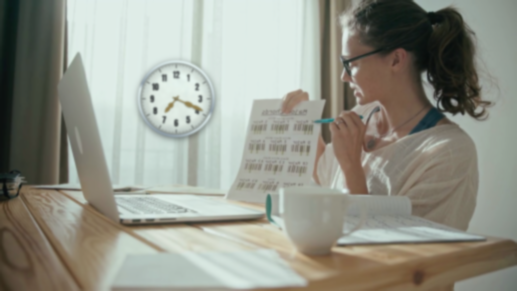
7:19
